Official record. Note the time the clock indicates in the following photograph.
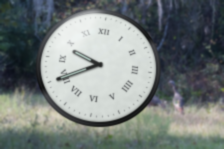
9:40
